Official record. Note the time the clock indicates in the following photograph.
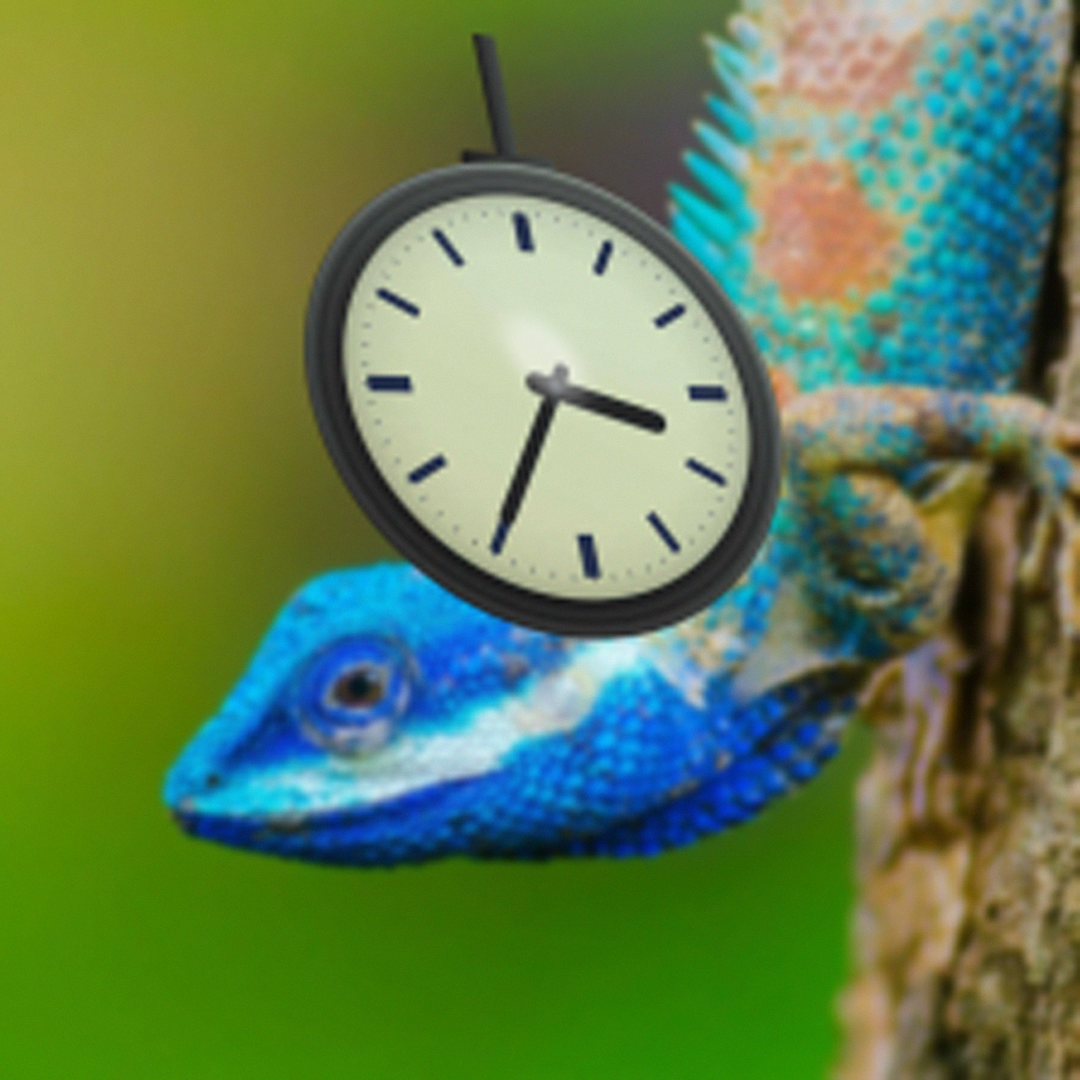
3:35
